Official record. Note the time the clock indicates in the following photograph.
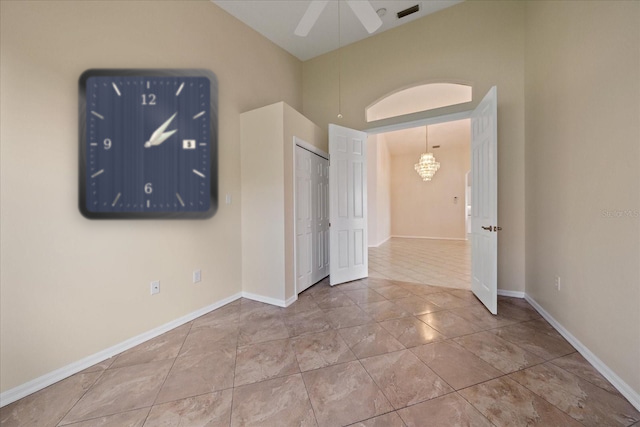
2:07
